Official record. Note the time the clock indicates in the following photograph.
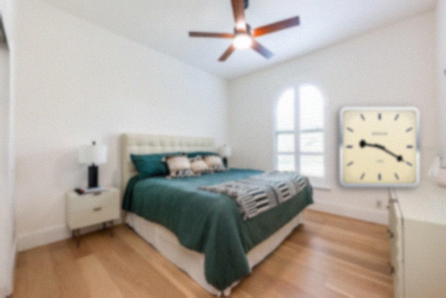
9:20
